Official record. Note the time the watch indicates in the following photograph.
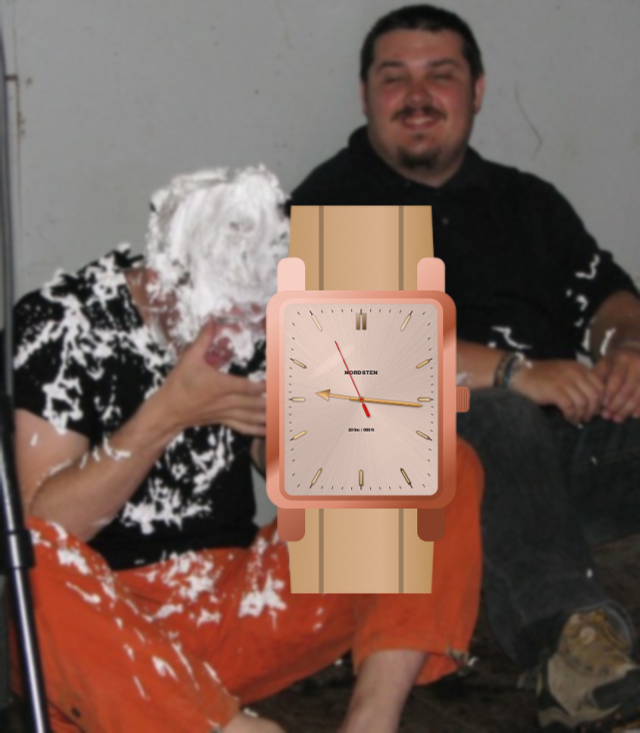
9:15:56
